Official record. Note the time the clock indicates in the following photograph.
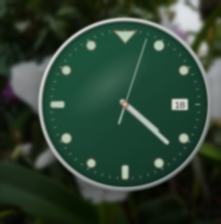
4:22:03
